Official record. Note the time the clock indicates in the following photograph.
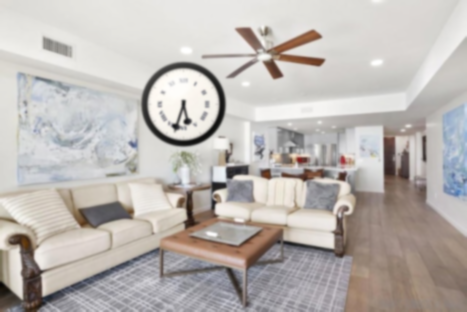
5:33
